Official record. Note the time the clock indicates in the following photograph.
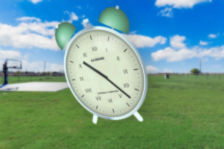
10:23
